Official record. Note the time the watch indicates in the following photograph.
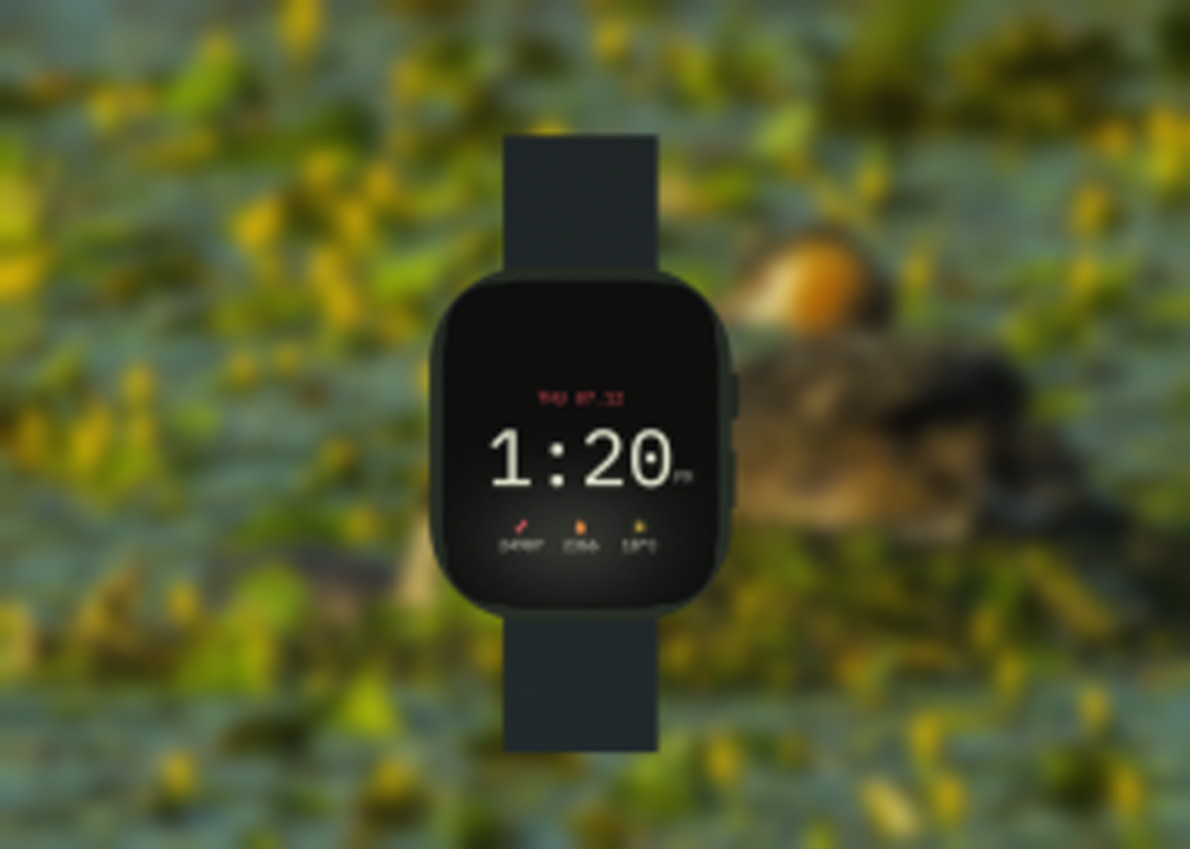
1:20
